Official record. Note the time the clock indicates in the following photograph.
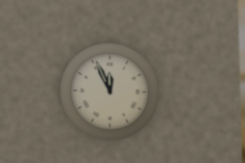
11:56
